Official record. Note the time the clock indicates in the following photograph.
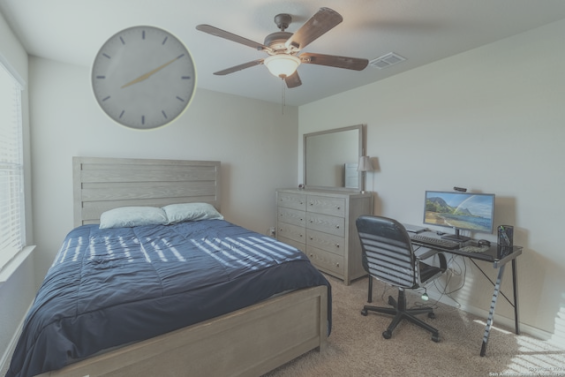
8:10
